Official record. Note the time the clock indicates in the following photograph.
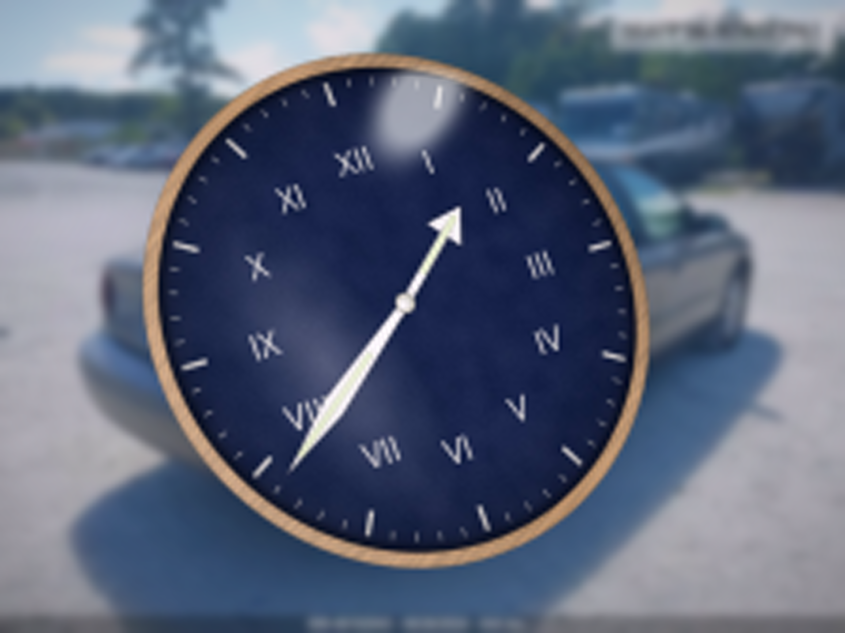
1:39
